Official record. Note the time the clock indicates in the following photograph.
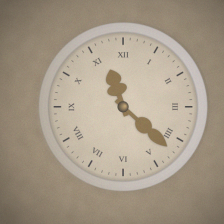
11:22
